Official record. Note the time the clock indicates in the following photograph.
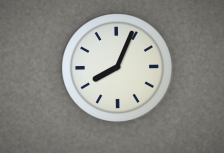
8:04
